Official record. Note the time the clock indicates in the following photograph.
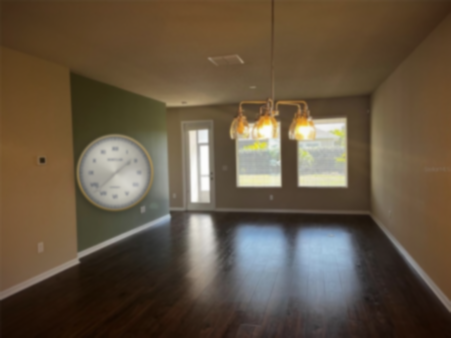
1:38
